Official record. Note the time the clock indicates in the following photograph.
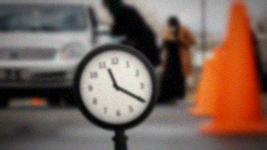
11:20
